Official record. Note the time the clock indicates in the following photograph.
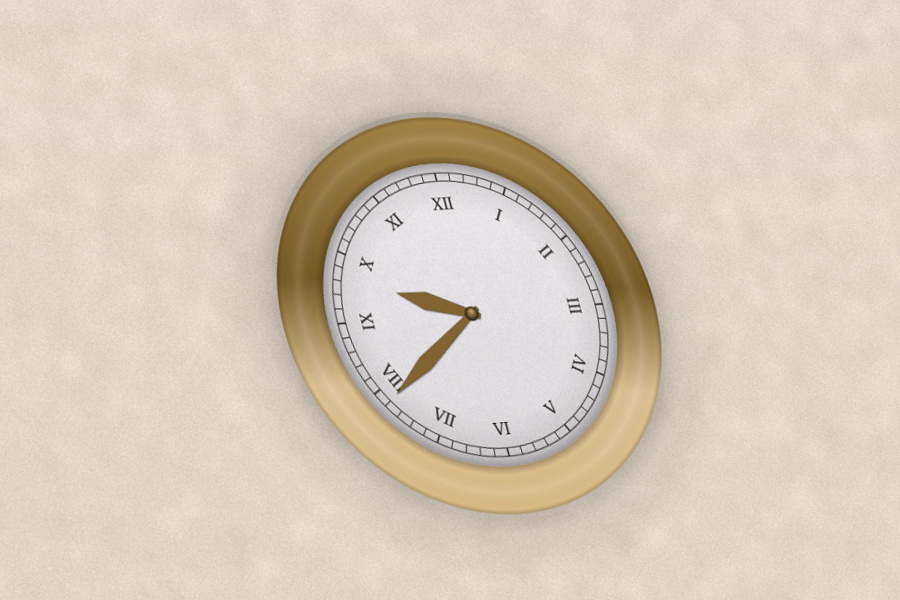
9:39
